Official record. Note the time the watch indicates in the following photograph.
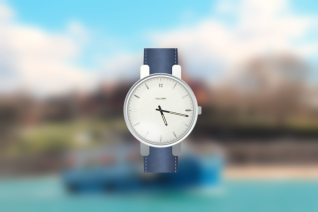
5:17
